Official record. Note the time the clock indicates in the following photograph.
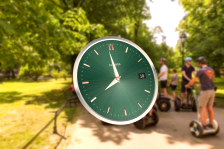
7:59
